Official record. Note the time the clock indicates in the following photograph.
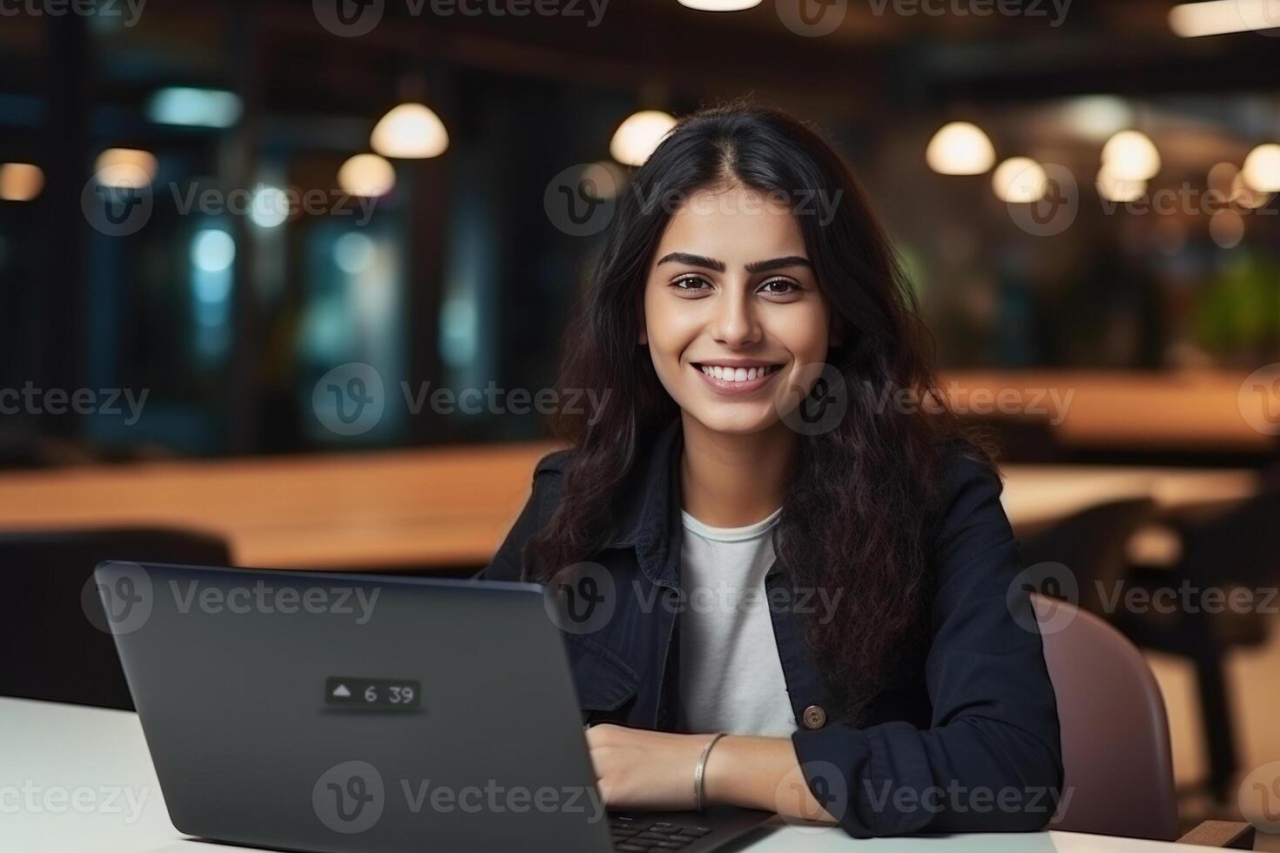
6:39
